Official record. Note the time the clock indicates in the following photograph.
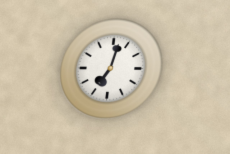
7:02
